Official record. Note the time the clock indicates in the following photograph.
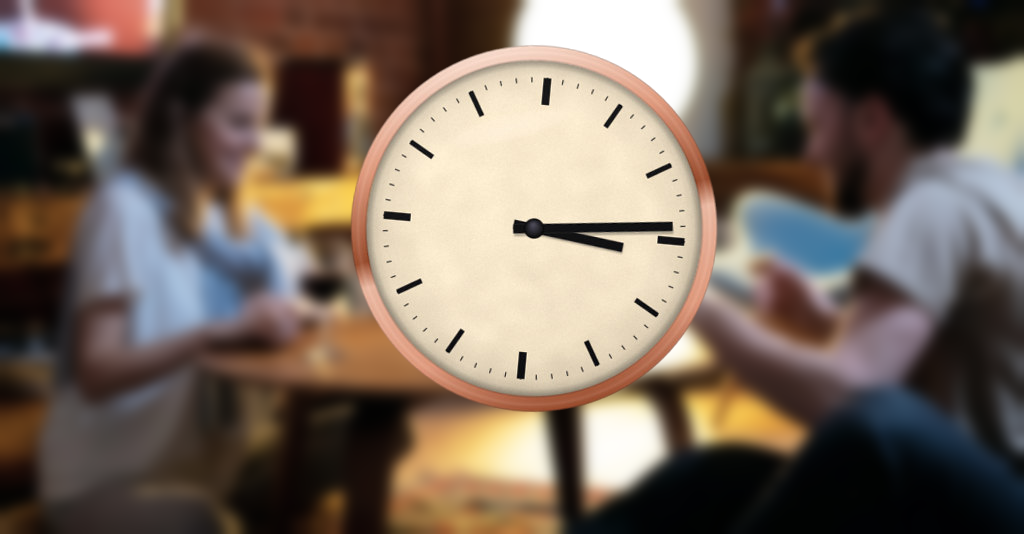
3:14
